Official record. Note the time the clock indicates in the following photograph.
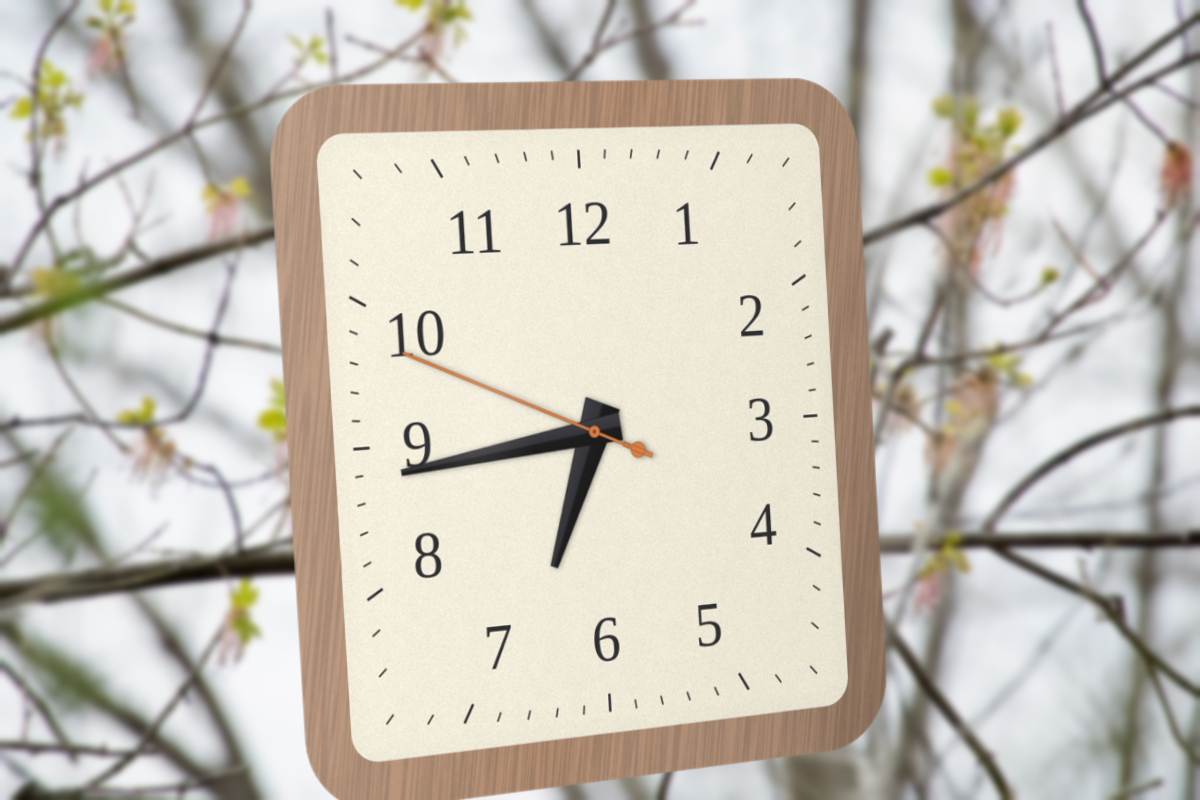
6:43:49
